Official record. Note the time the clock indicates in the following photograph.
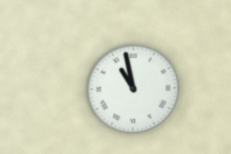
10:58
